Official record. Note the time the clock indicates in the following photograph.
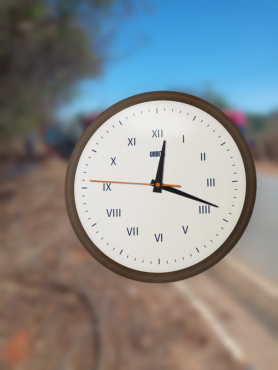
12:18:46
